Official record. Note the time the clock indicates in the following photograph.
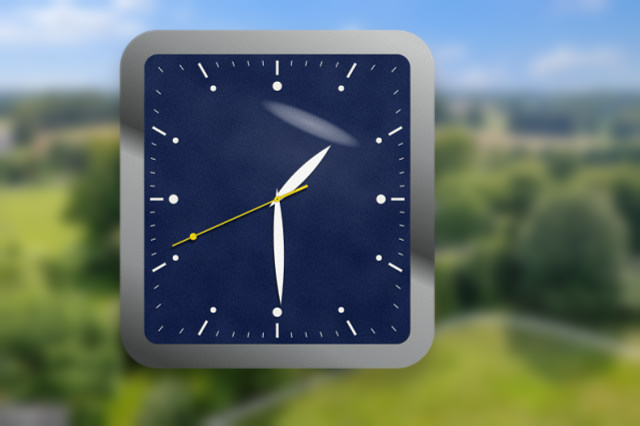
1:29:41
